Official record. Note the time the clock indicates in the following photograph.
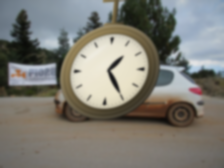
1:25
